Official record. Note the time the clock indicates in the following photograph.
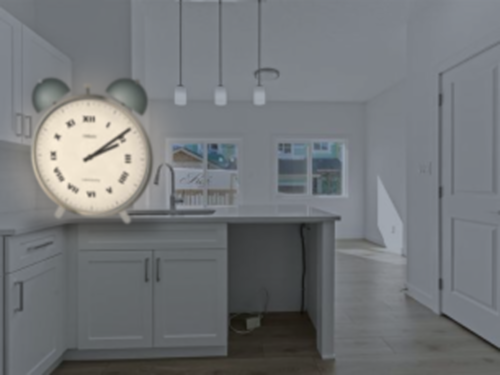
2:09
